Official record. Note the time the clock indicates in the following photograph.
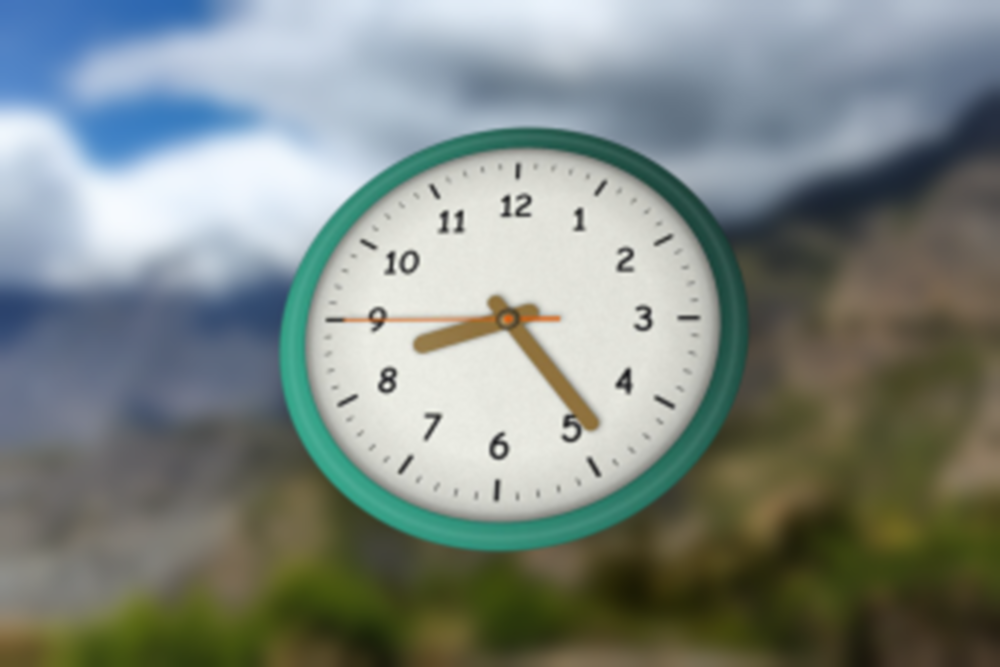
8:23:45
